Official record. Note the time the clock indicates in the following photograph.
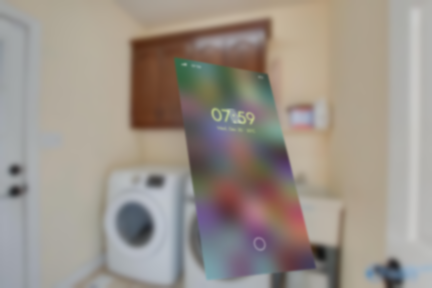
7:59
